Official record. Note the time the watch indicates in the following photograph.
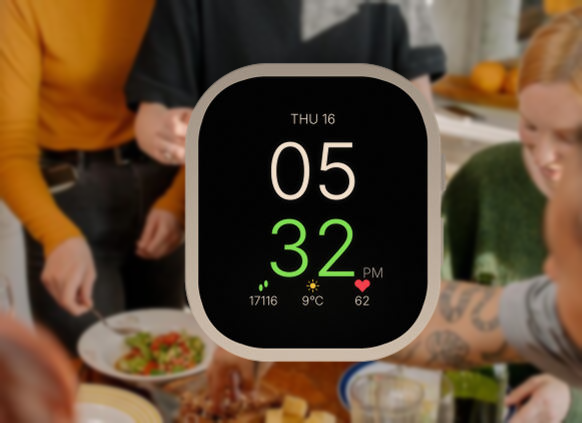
5:32
